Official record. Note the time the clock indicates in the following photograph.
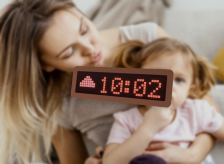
10:02
